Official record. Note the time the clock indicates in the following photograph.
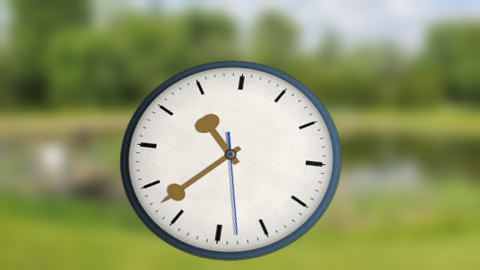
10:37:28
